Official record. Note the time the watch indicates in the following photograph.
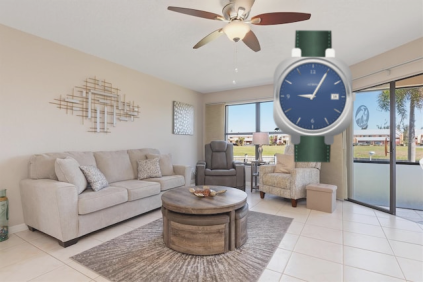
9:05
